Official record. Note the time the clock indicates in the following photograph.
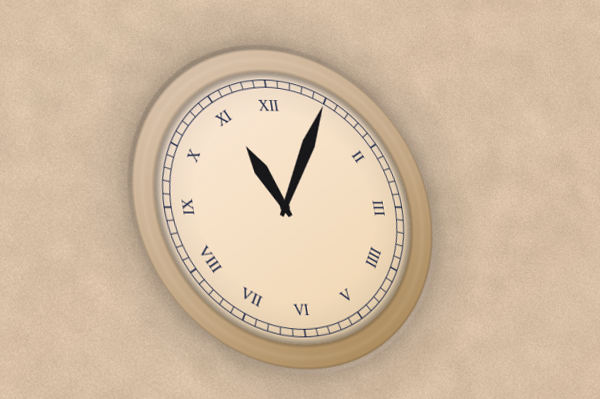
11:05
